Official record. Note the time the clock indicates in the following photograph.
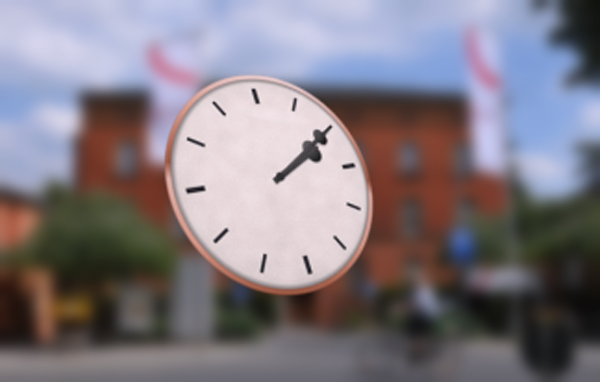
2:10
